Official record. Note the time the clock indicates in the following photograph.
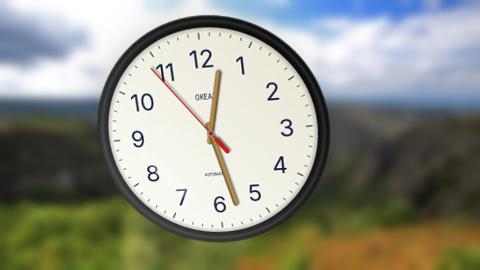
12:27:54
